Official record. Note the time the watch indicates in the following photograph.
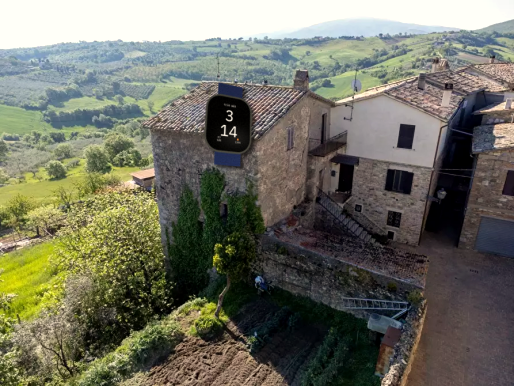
3:14
